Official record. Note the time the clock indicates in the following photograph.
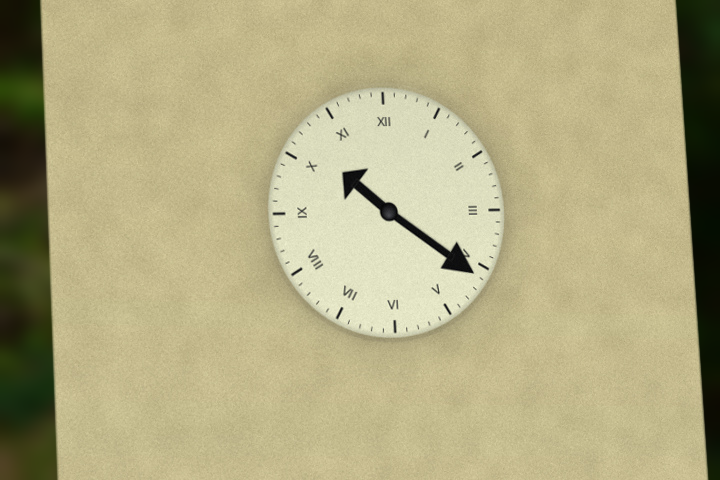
10:21
